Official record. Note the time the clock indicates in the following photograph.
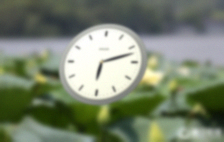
6:12
